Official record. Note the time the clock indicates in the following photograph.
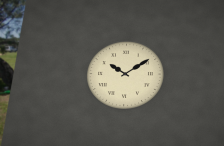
10:09
